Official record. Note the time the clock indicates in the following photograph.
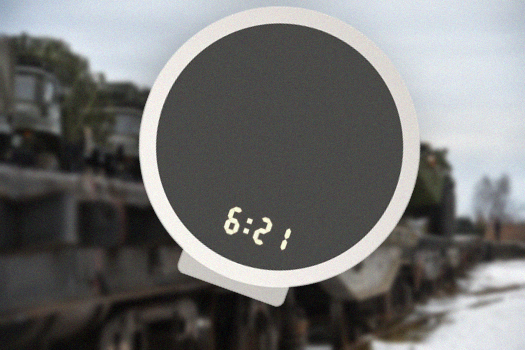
6:21
